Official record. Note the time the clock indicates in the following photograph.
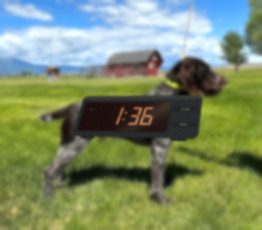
1:36
